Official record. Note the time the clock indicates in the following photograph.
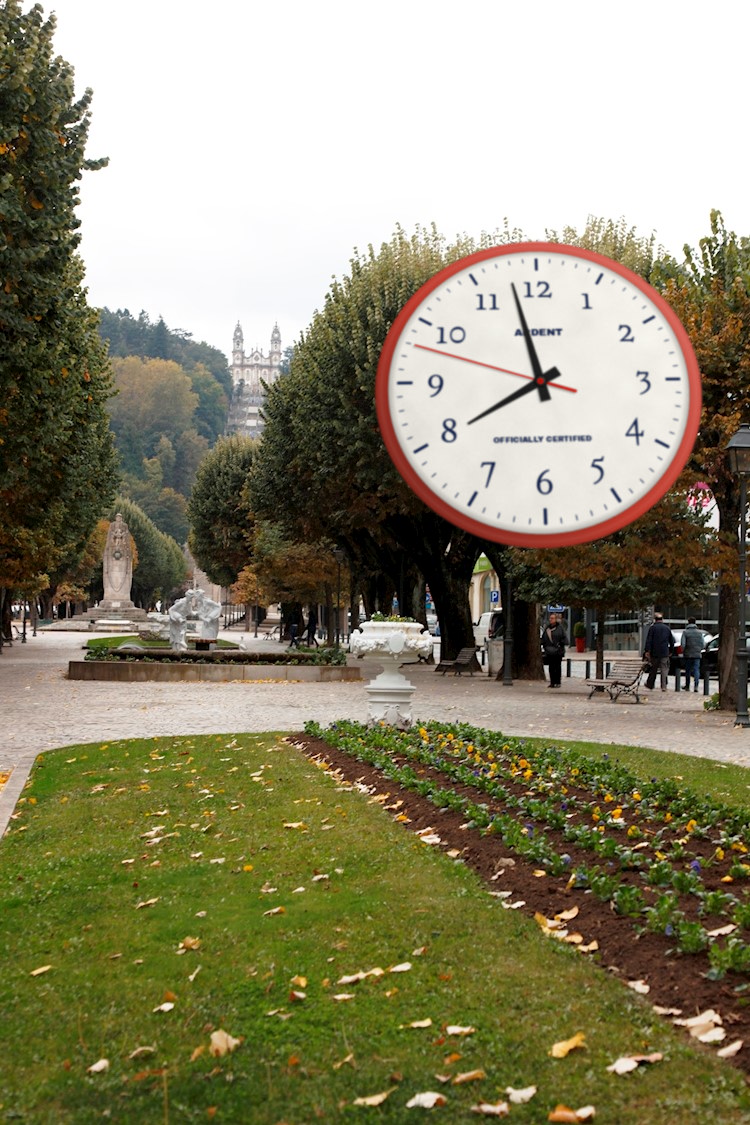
7:57:48
